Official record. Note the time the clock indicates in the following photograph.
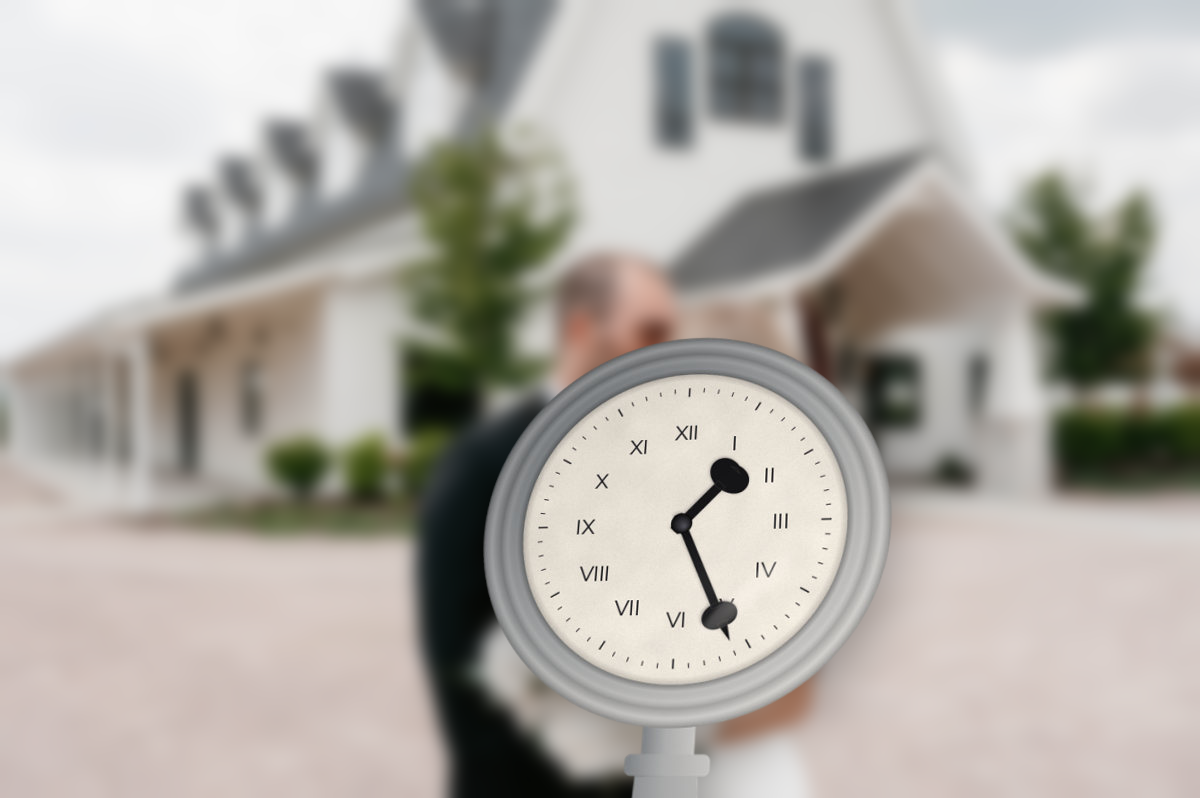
1:26
